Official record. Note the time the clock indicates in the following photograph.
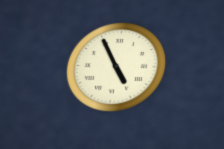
4:55
